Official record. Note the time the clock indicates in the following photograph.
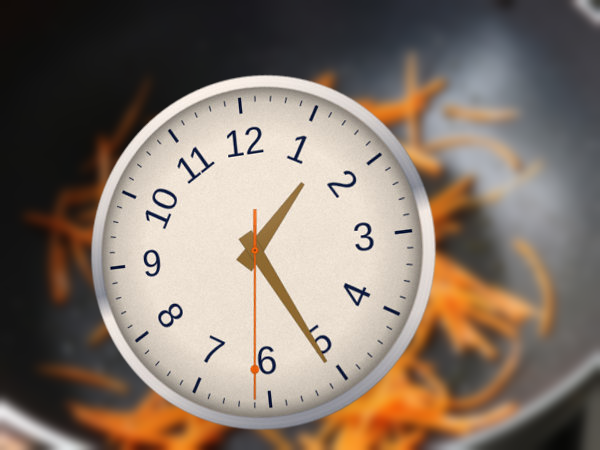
1:25:31
